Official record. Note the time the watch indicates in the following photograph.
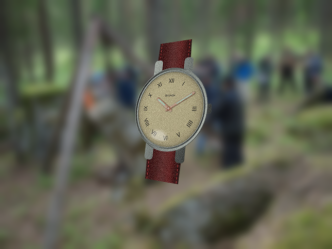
10:10
